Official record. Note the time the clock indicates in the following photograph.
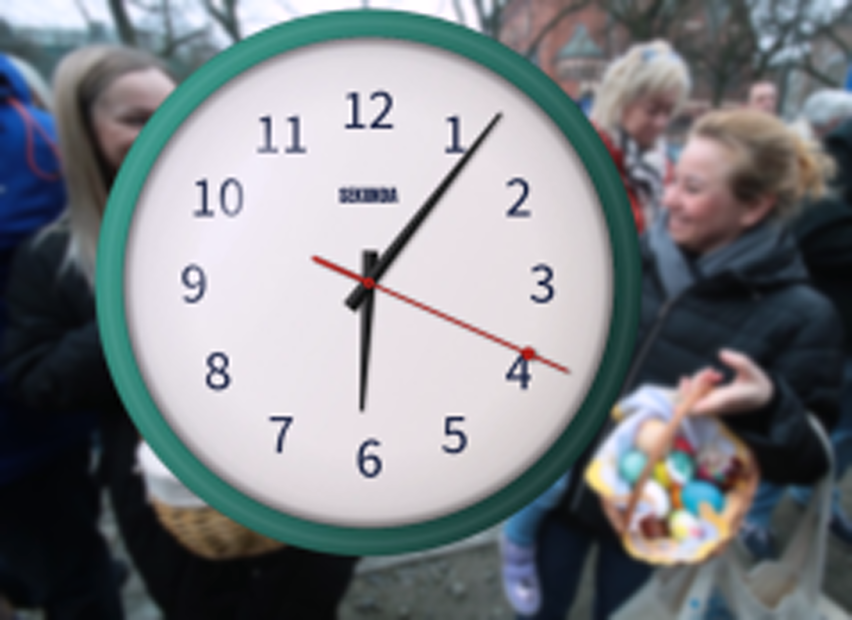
6:06:19
